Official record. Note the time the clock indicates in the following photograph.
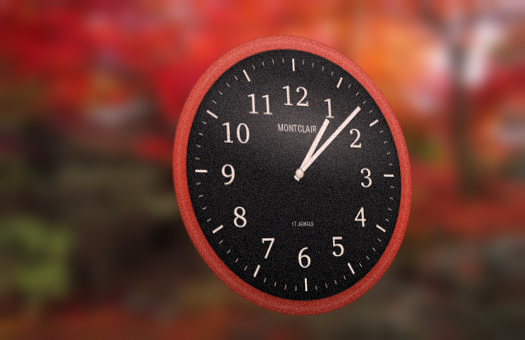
1:08
